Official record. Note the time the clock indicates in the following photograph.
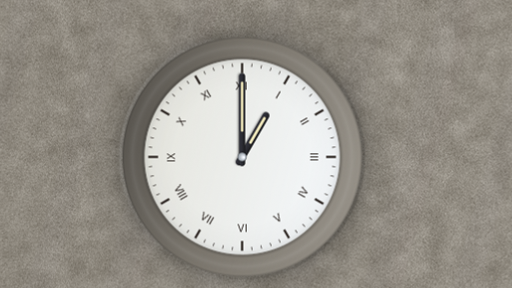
1:00
